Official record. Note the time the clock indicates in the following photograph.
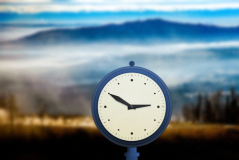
2:50
